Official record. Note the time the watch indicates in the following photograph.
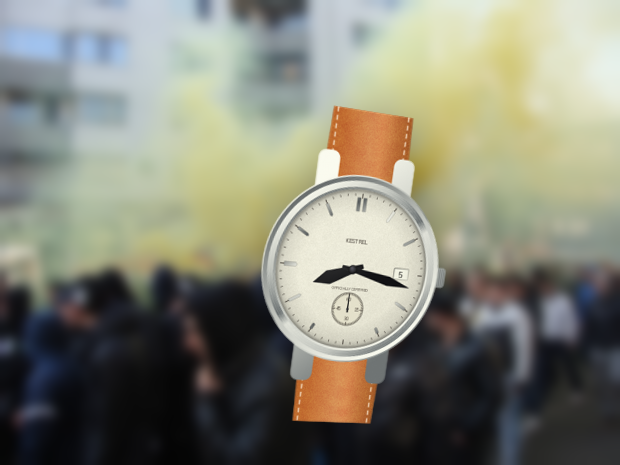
8:17
